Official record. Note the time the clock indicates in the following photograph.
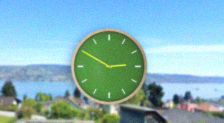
2:50
